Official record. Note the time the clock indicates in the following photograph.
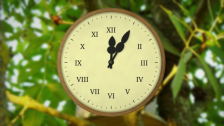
12:05
